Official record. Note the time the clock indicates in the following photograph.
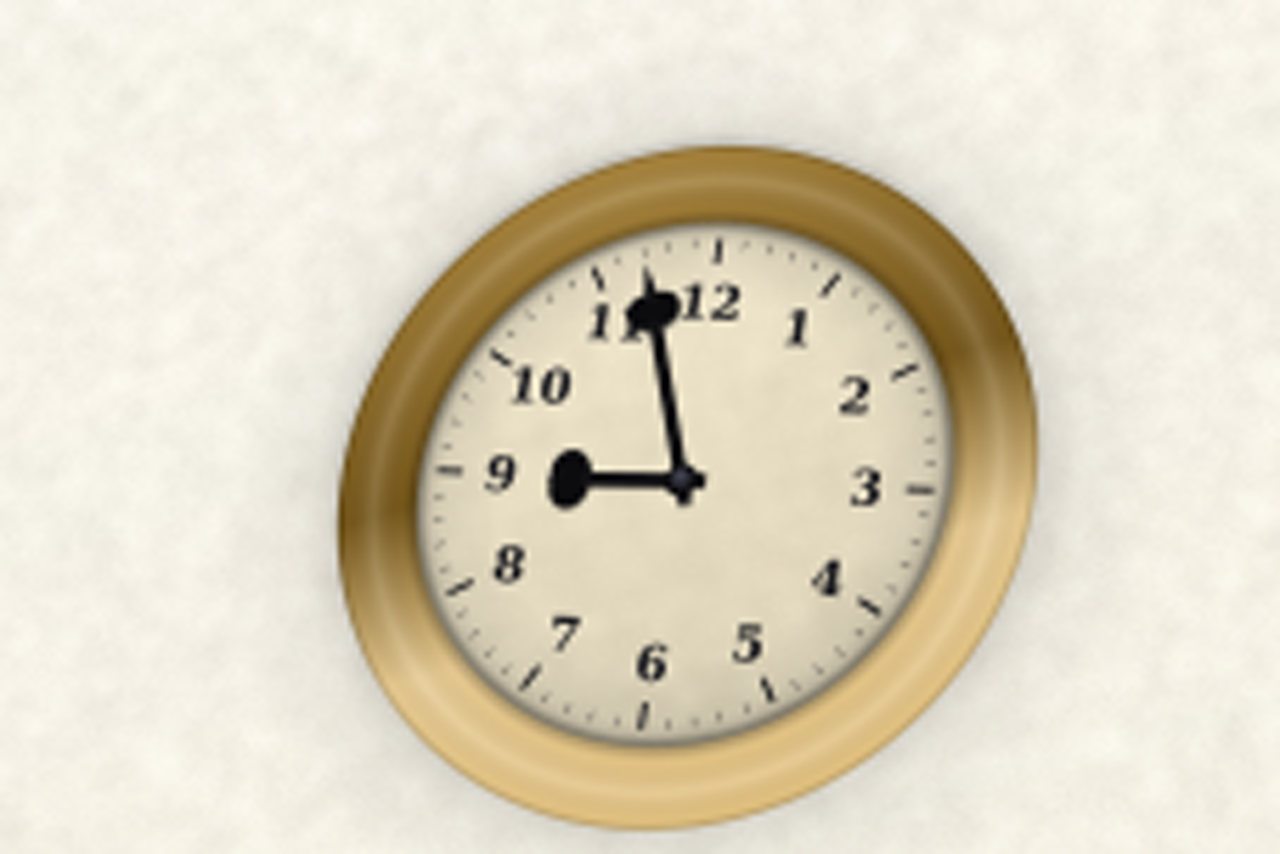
8:57
